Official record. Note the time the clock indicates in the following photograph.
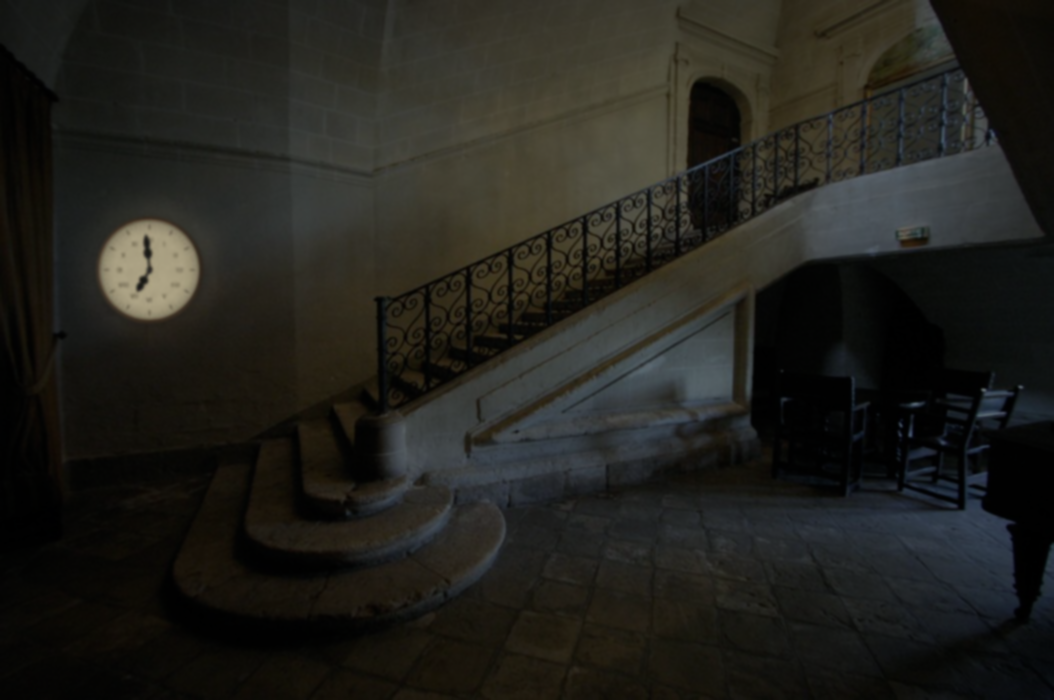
6:59
